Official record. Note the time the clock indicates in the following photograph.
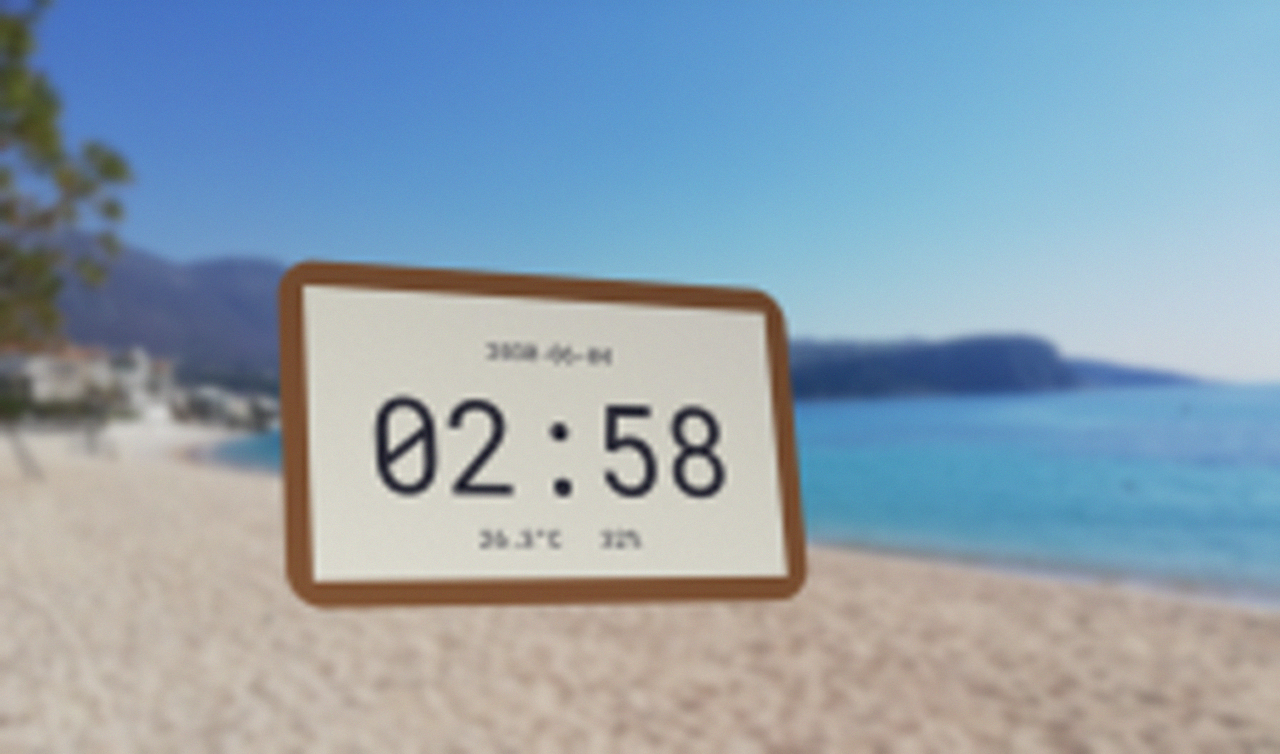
2:58
